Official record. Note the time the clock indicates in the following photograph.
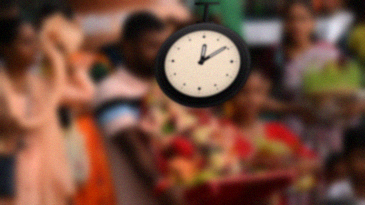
12:09
